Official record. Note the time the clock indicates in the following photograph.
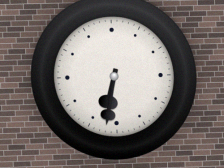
6:32
